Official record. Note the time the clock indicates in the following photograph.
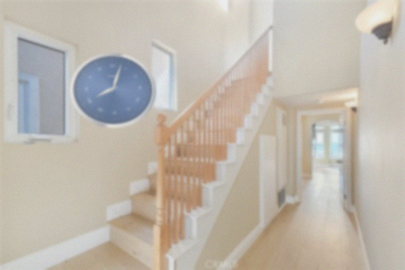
8:03
